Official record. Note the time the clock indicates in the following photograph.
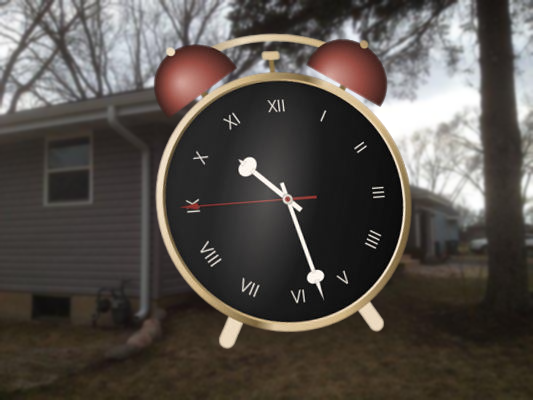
10:27:45
